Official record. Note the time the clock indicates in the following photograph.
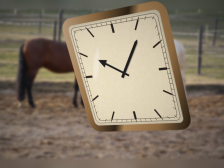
10:06
